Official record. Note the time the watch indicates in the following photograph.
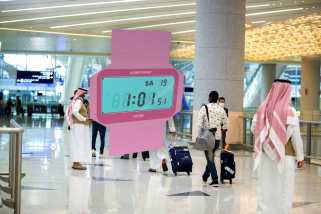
1:01:51
